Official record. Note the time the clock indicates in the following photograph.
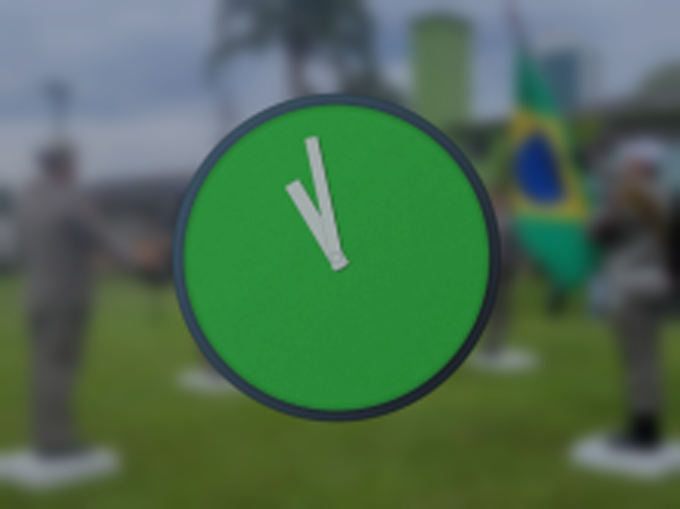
10:58
